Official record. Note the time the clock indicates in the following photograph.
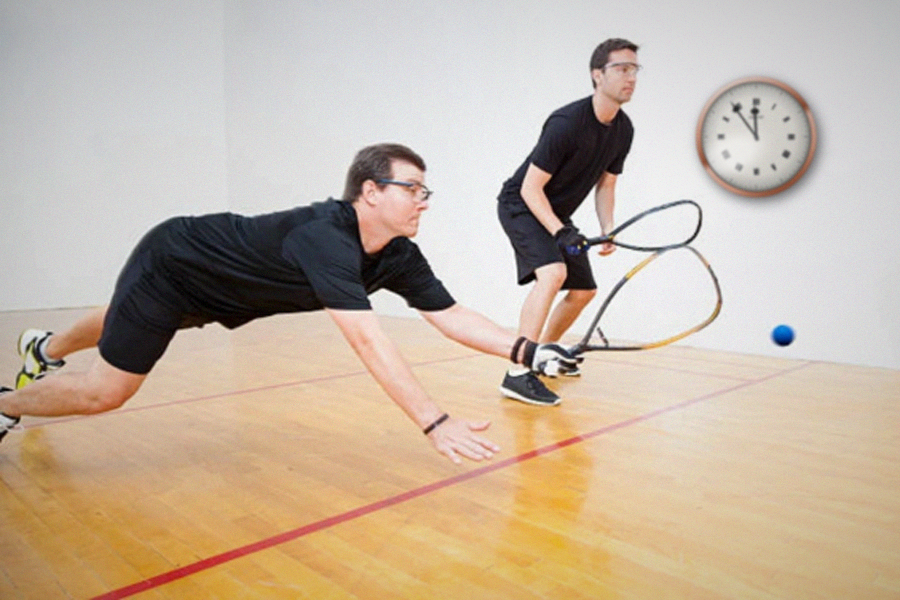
11:54
